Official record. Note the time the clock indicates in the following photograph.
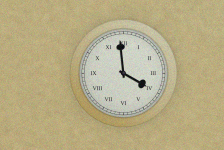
3:59
